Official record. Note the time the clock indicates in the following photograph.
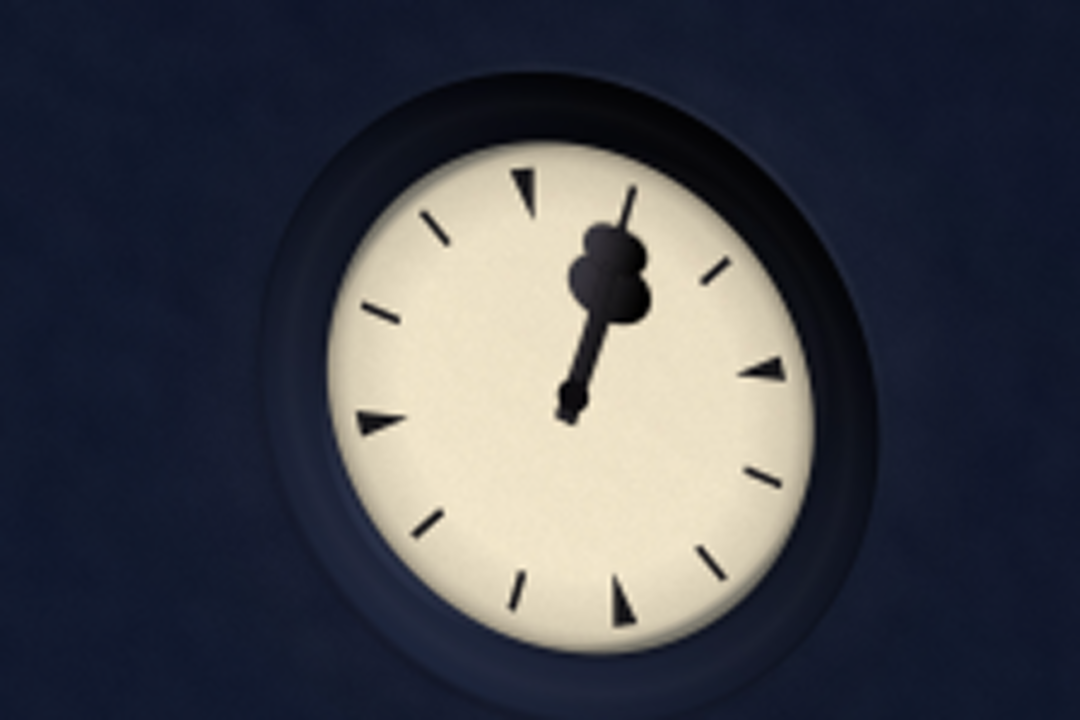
1:05
